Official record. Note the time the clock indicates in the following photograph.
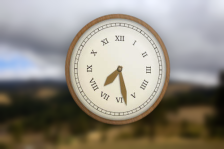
7:28
